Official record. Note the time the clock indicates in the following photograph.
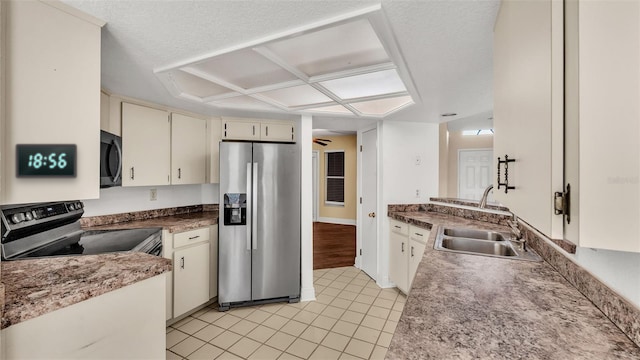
18:56
